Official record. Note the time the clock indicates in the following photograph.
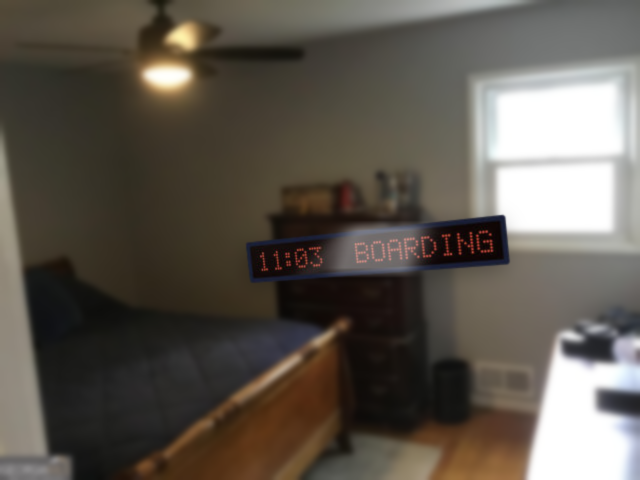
11:03
